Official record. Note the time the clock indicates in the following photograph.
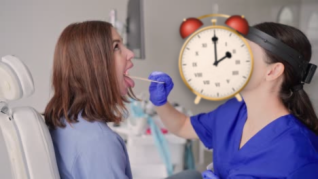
2:00
